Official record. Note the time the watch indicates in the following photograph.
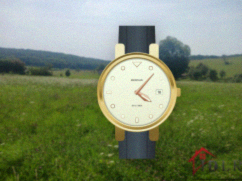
4:07
